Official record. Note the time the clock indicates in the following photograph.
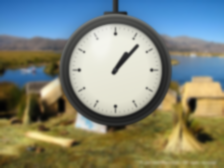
1:07
